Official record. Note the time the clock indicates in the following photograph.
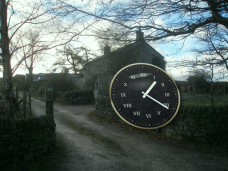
1:21
